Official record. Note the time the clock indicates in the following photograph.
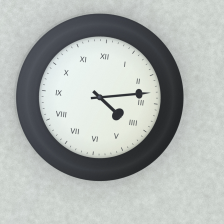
4:13
